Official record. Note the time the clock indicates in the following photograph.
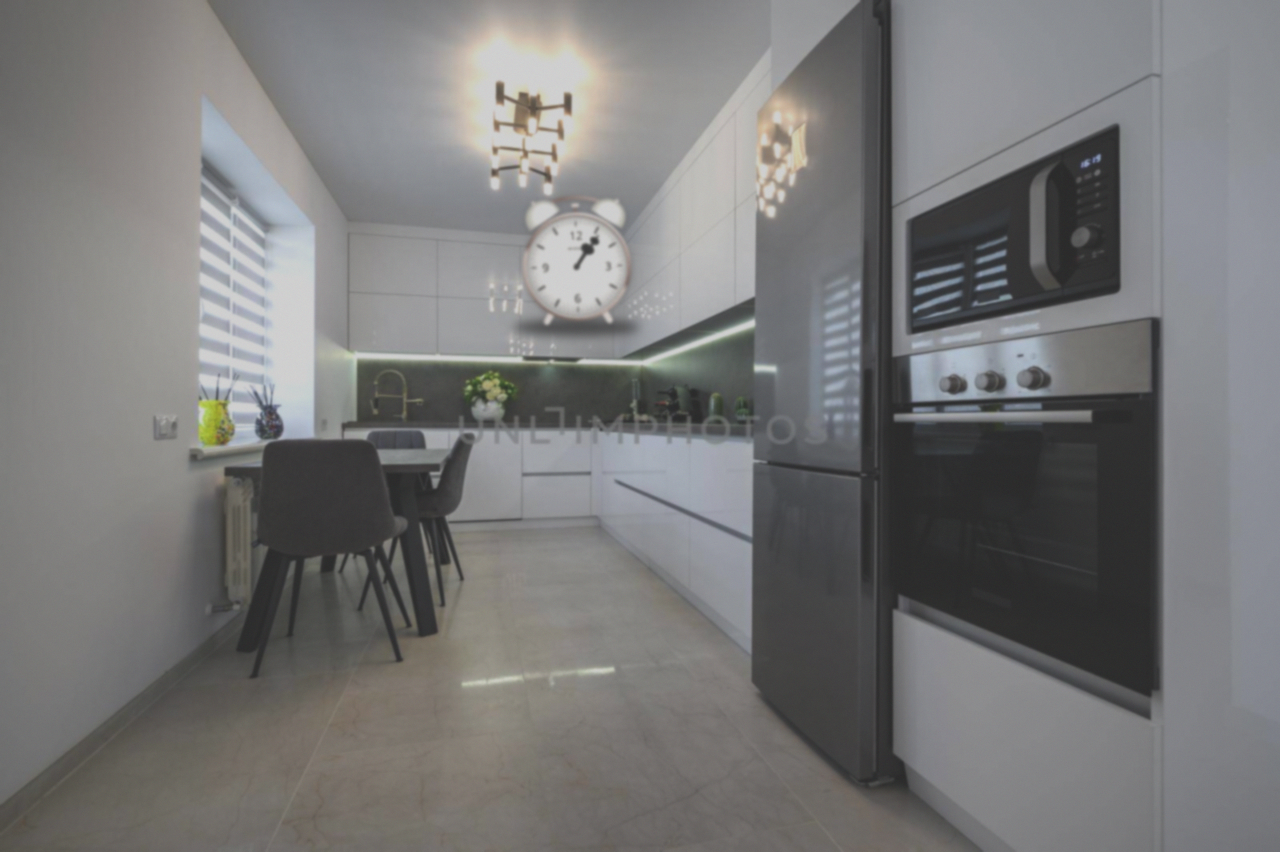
1:06
